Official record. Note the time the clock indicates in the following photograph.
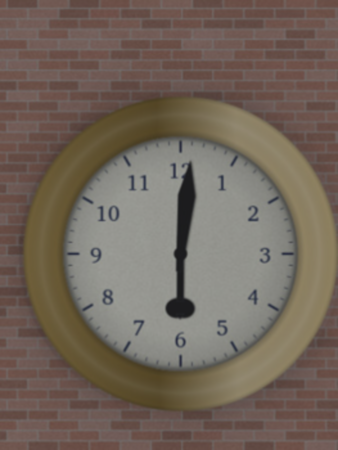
6:01
